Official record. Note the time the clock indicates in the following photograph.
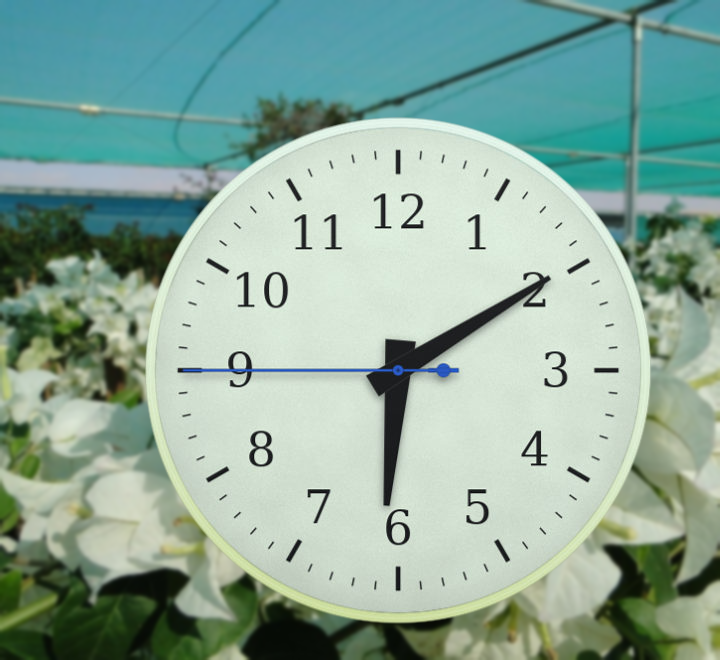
6:09:45
